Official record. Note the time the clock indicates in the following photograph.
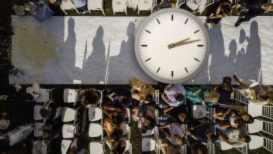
2:13
